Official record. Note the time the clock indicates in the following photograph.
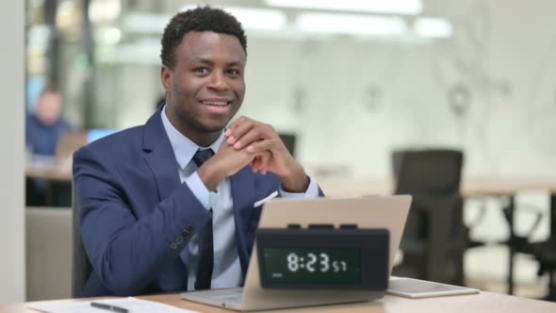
8:23
